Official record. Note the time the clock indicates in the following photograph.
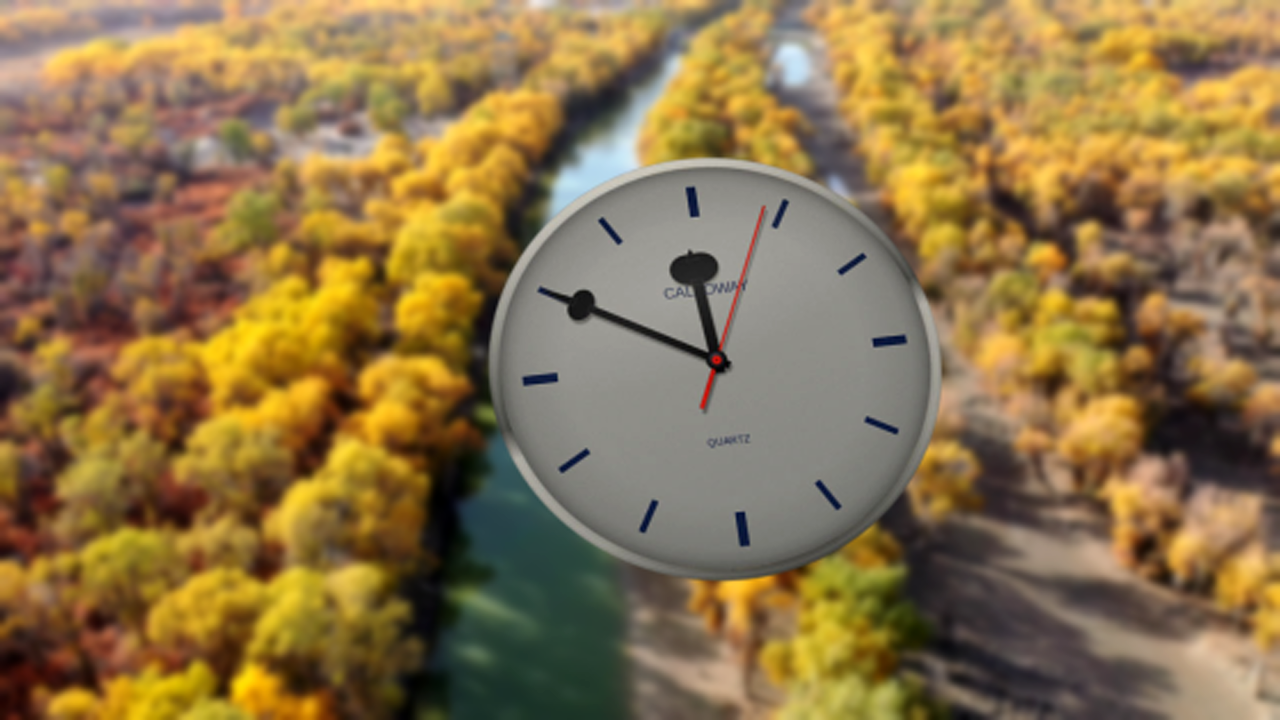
11:50:04
